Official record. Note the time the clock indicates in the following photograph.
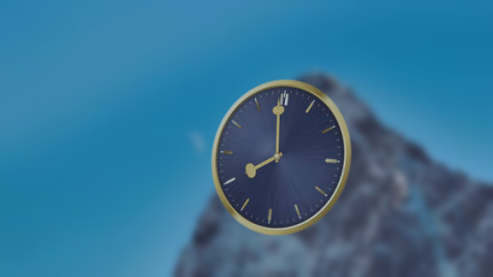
7:59
